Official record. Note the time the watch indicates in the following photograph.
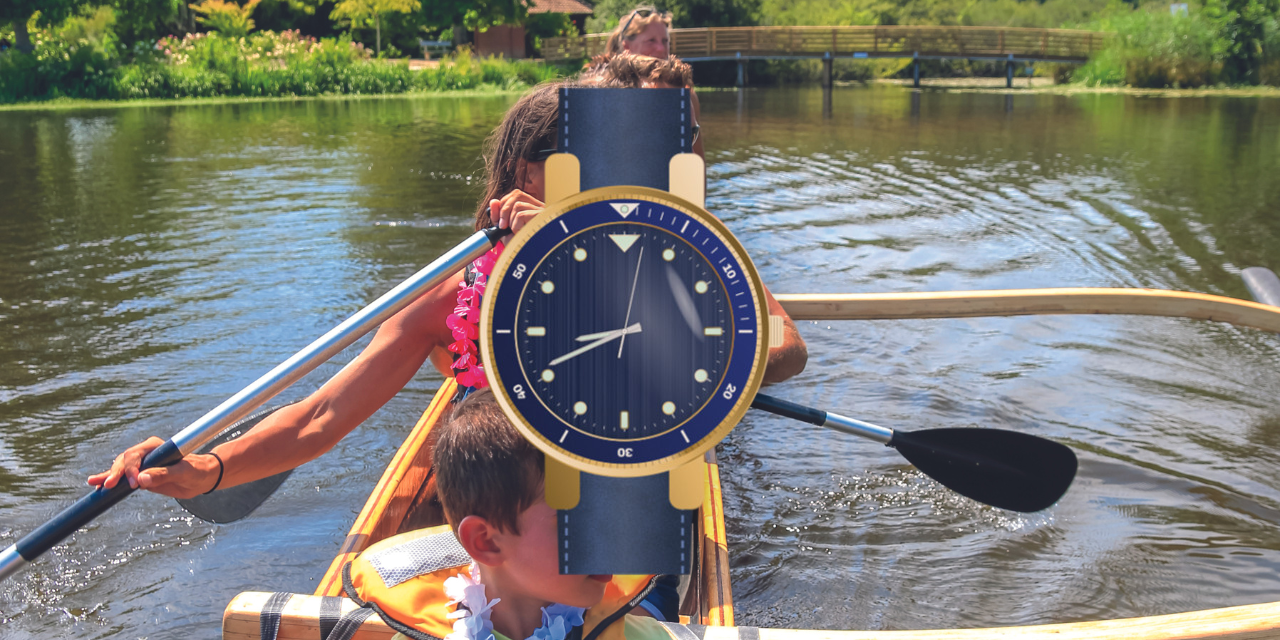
8:41:02
